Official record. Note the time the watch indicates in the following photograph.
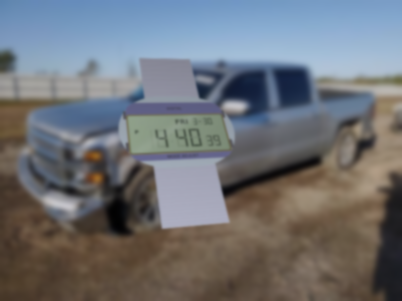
4:40
